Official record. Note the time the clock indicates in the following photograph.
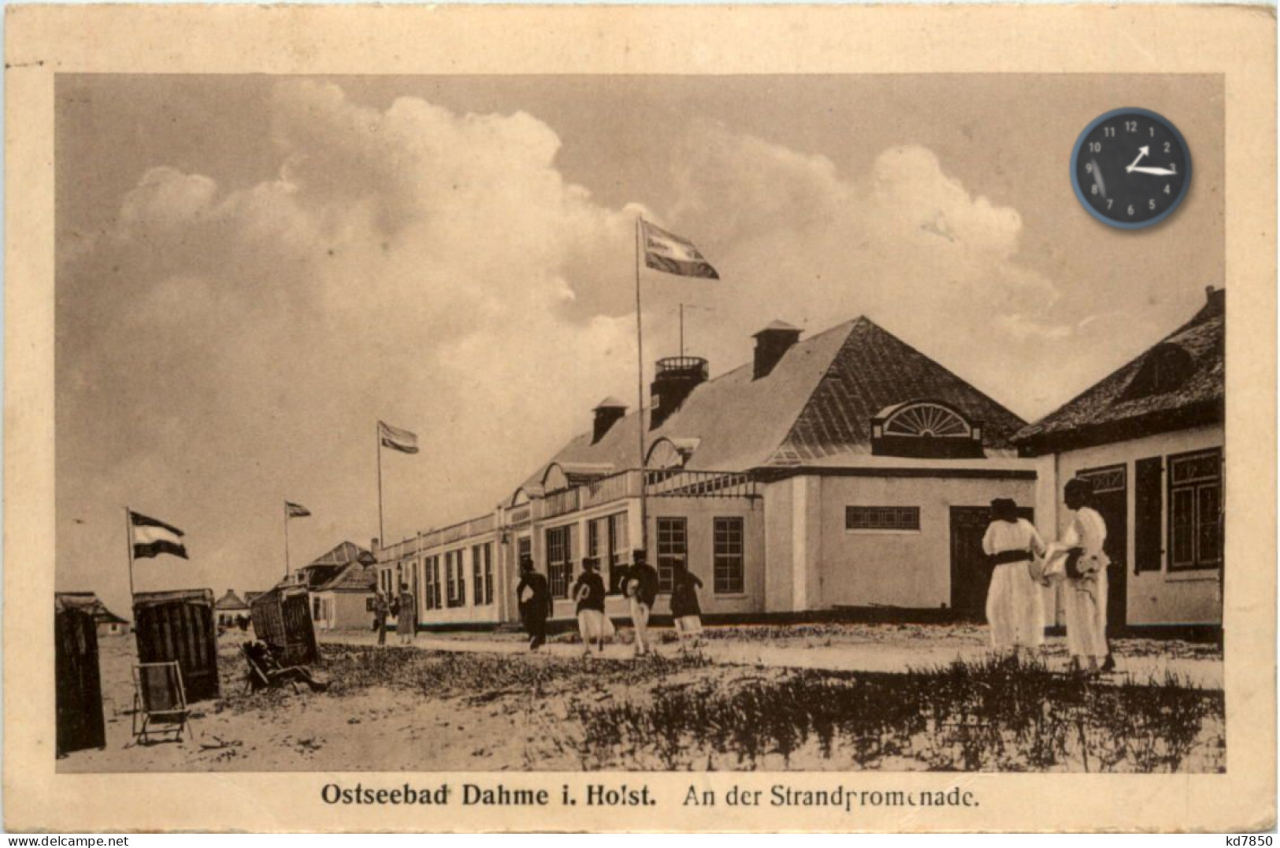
1:16
